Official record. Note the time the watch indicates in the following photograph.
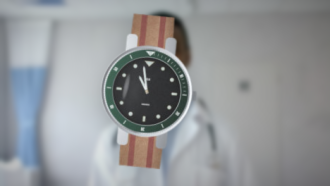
10:58
